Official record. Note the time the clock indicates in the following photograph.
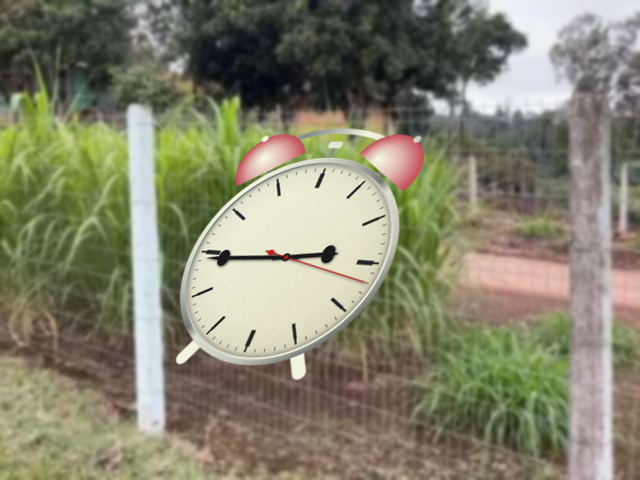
2:44:17
